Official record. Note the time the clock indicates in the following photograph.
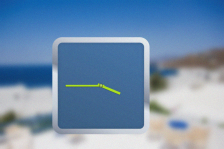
3:45
